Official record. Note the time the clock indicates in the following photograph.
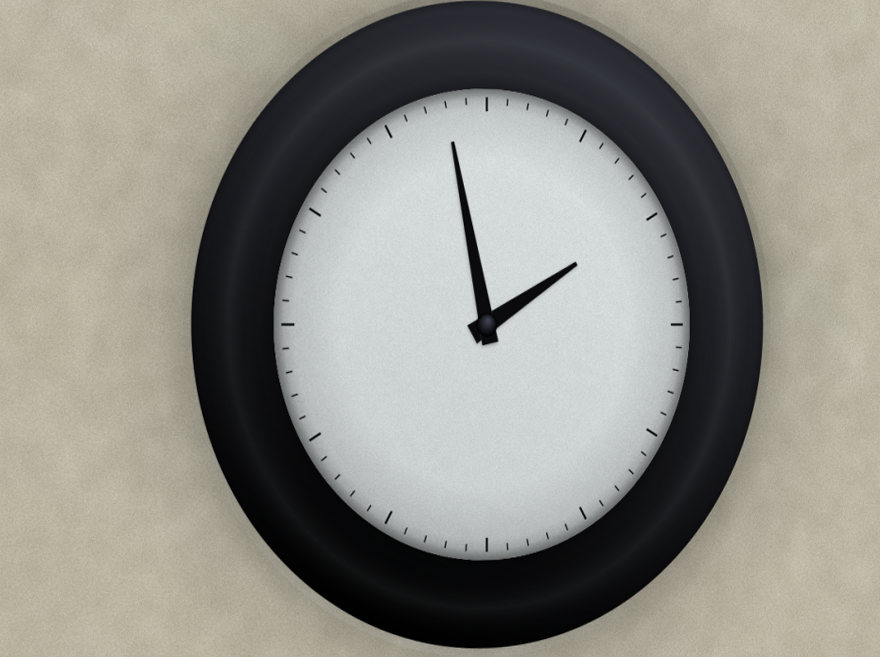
1:58
